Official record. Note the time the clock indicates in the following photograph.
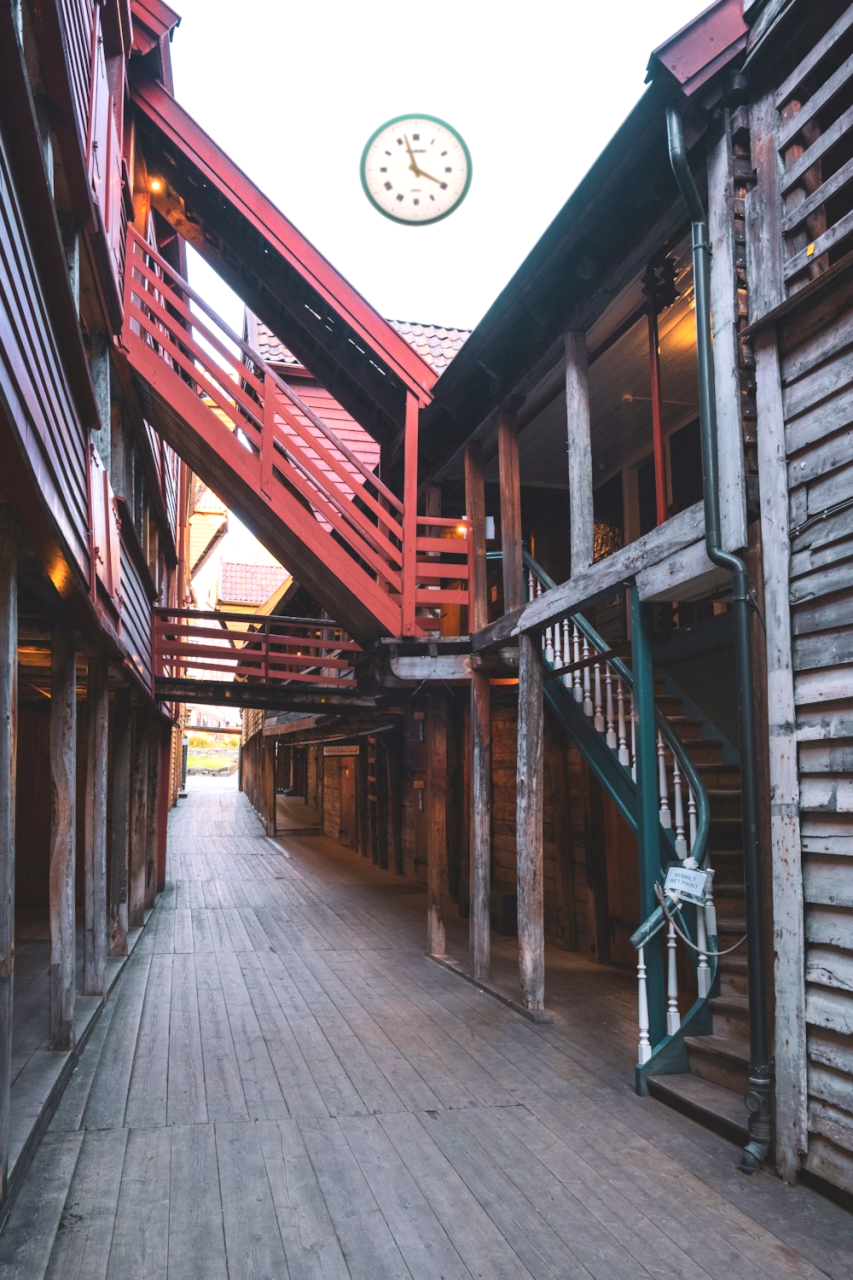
3:57
